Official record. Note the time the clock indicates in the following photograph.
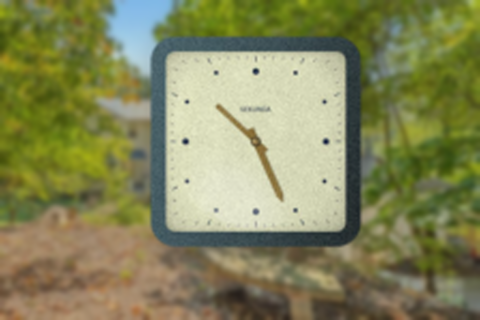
10:26
